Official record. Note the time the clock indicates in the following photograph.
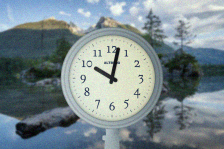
10:02
